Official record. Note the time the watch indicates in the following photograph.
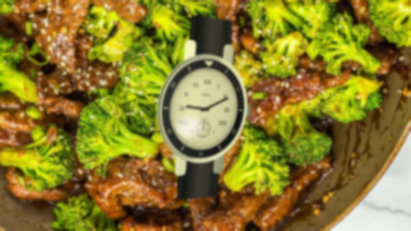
9:11
